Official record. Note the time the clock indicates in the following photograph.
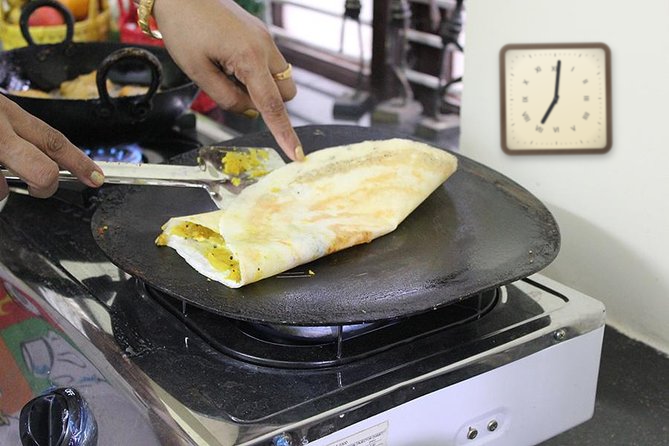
7:01
